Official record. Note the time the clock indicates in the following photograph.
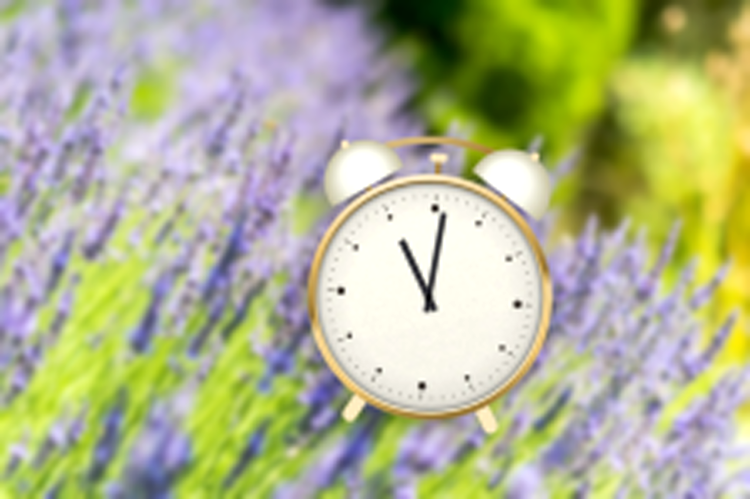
11:01
